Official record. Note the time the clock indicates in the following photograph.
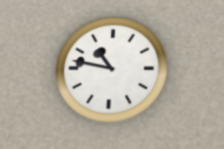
10:47
